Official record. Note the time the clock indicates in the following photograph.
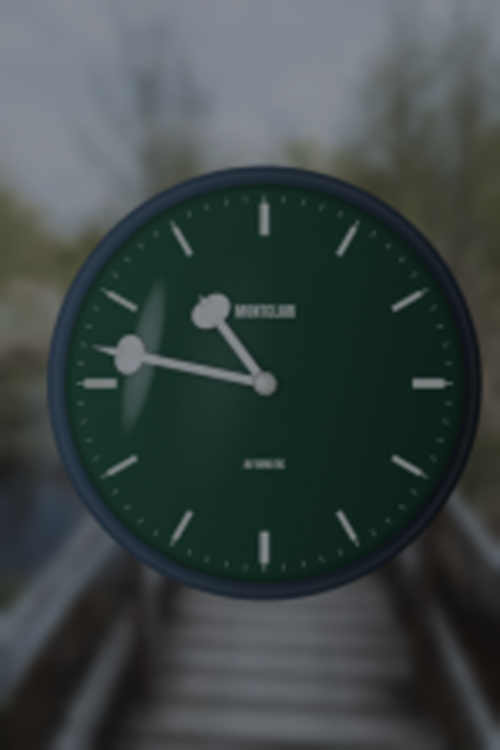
10:47
